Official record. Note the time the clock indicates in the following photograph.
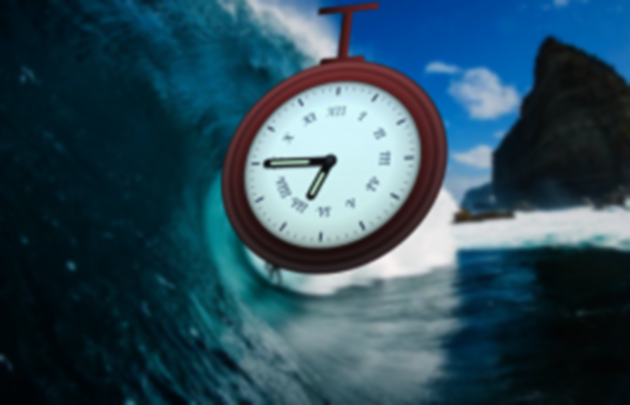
6:45
